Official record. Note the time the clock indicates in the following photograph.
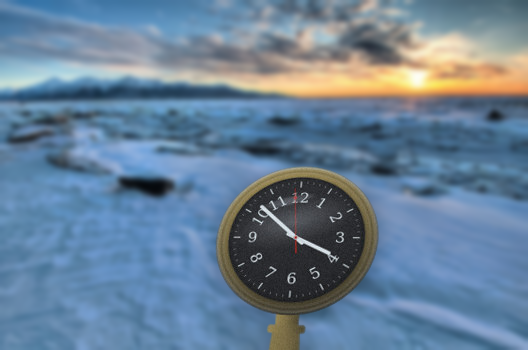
3:51:59
